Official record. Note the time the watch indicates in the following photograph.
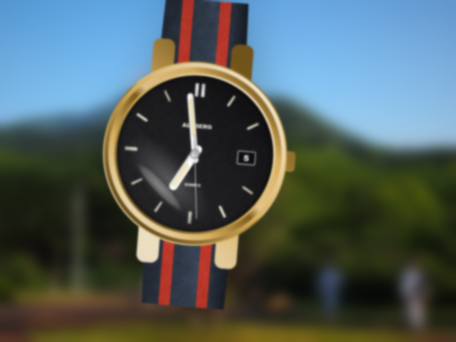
6:58:29
